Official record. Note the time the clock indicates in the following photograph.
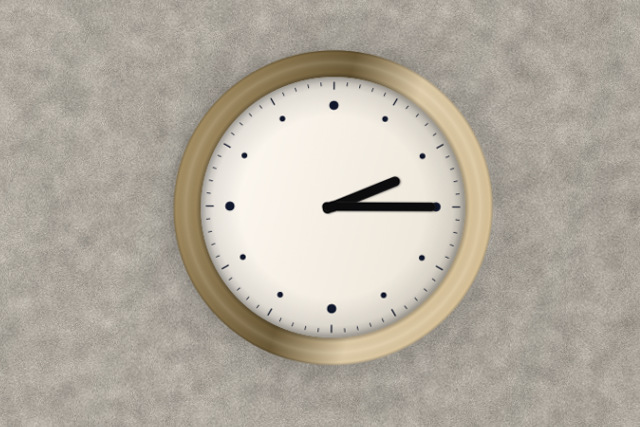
2:15
